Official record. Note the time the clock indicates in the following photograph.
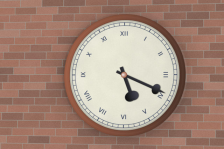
5:19
